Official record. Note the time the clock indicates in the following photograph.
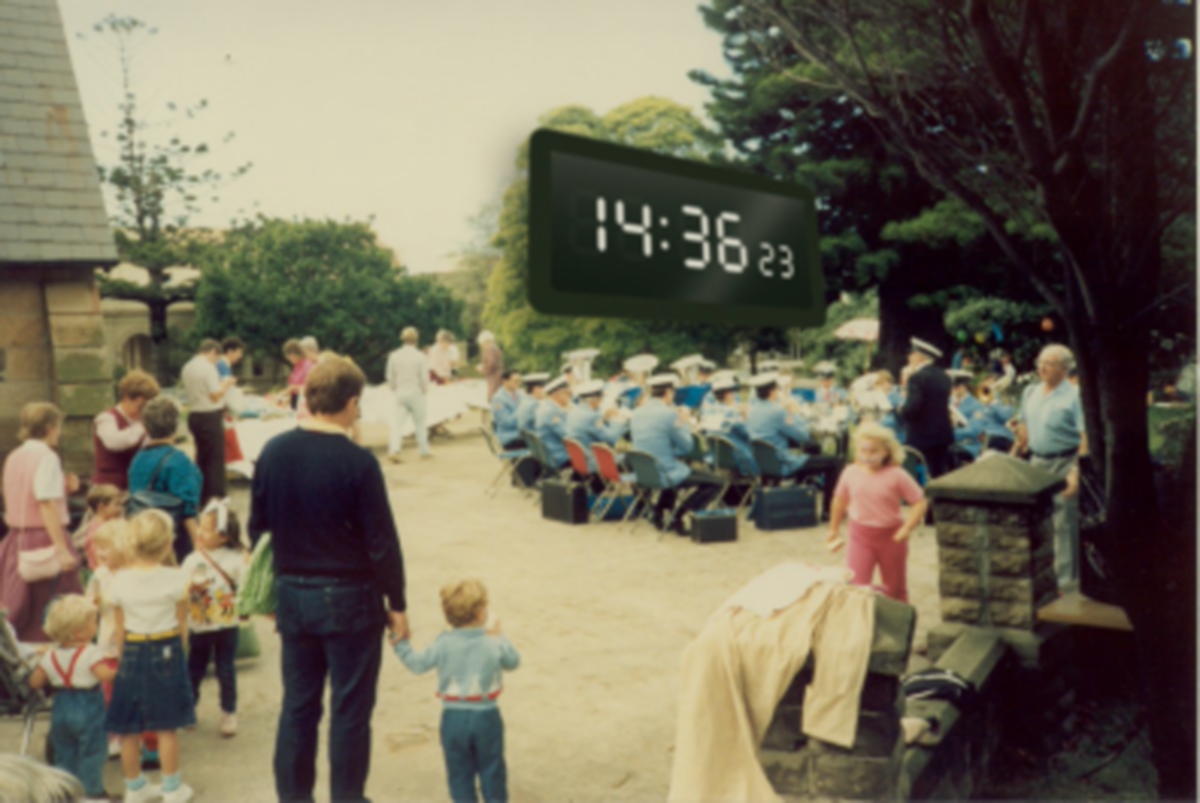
14:36:23
